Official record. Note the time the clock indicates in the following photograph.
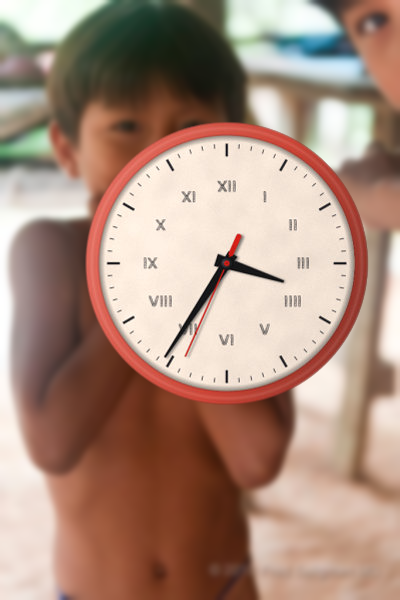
3:35:34
